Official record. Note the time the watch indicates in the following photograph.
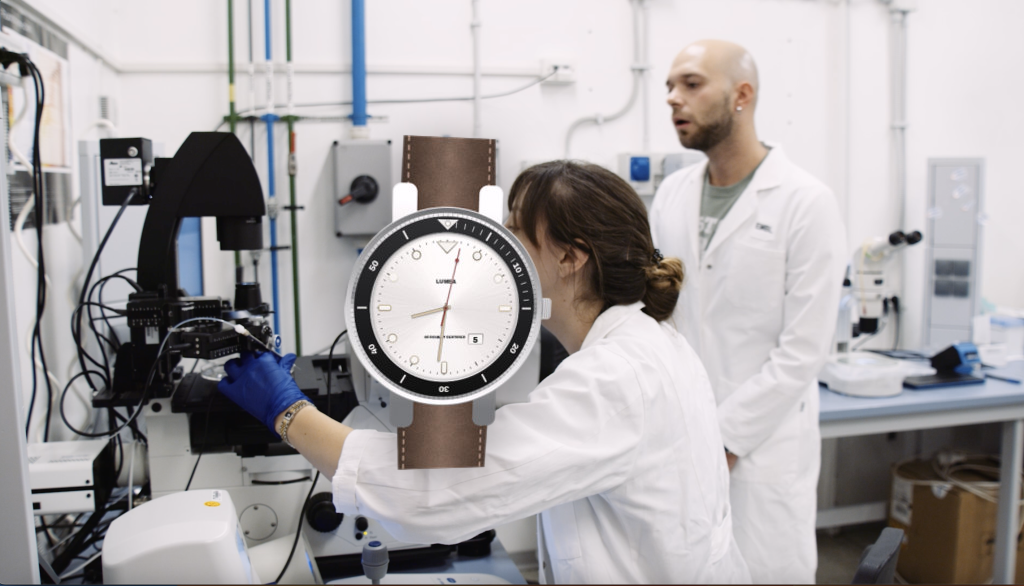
8:31:02
